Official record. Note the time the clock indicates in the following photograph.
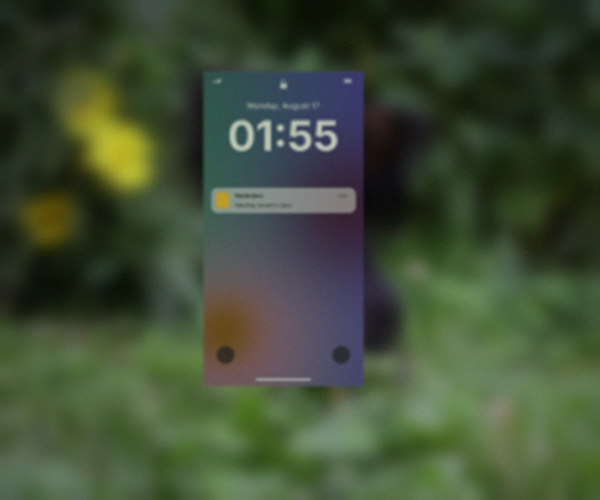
1:55
